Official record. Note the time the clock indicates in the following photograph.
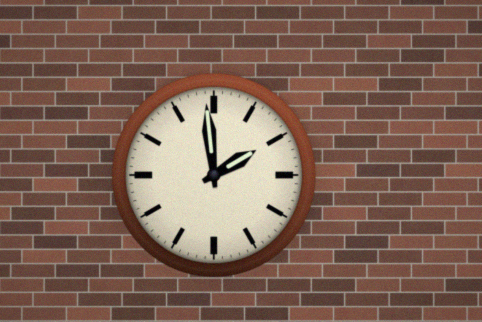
1:59
